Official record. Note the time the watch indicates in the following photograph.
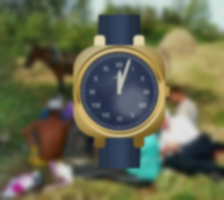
12:03
